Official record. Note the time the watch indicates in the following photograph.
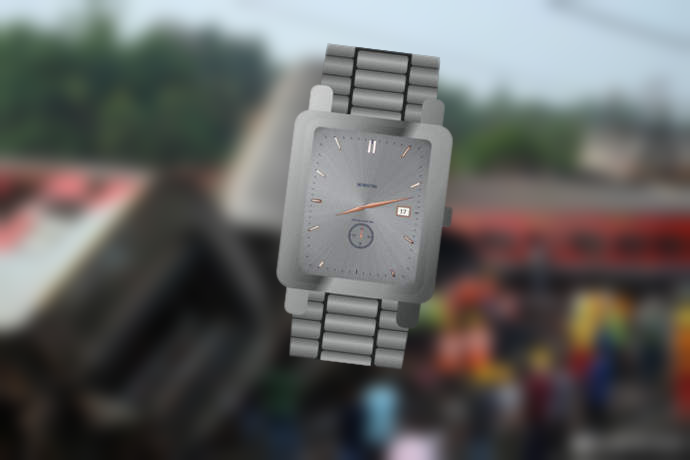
8:12
